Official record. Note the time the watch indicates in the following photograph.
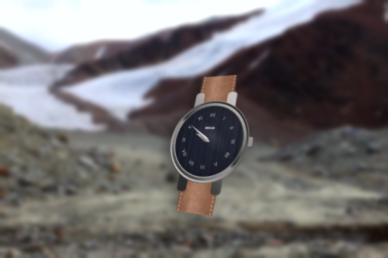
9:51
